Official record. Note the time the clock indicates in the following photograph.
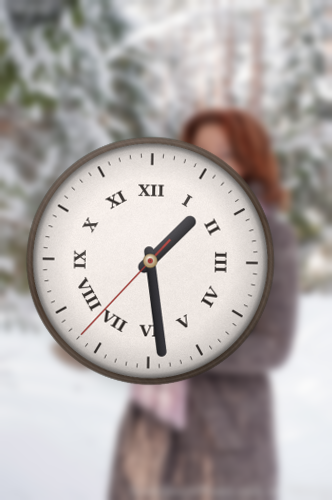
1:28:37
